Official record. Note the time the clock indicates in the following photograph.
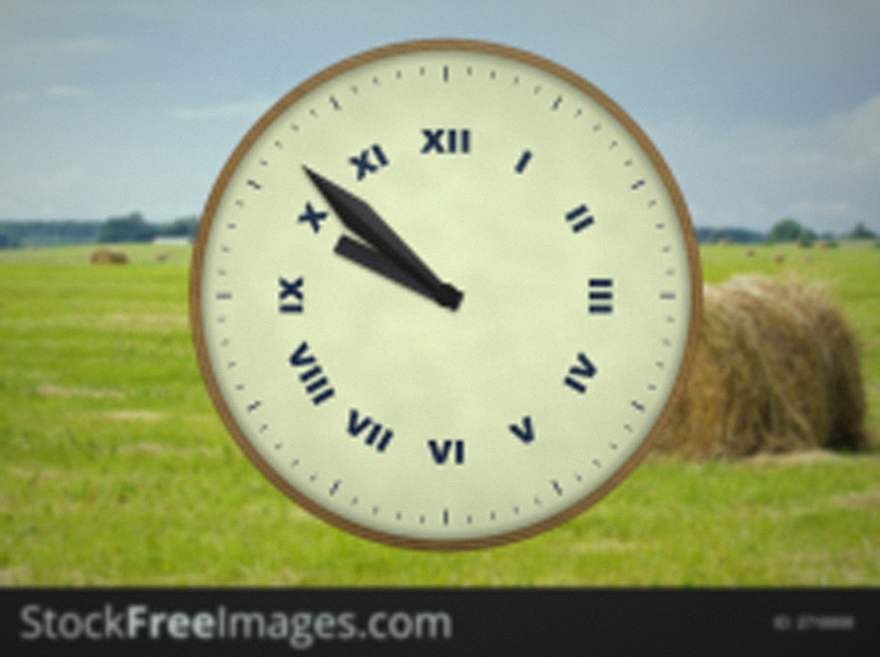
9:52
